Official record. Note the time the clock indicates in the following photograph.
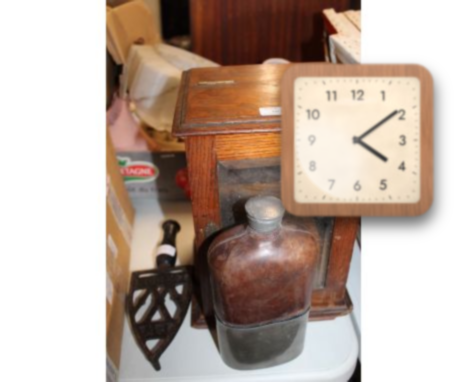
4:09
